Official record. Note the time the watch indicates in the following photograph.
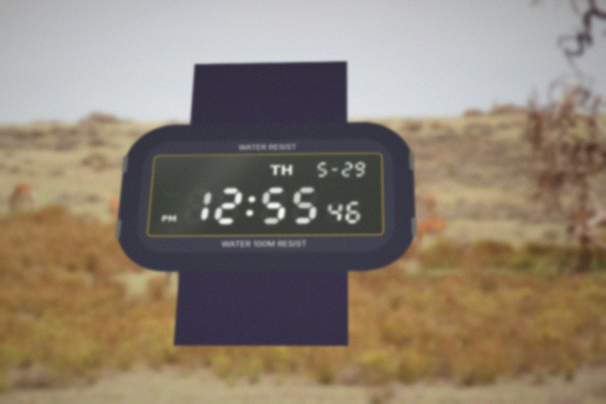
12:55:46
